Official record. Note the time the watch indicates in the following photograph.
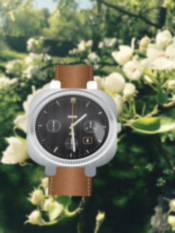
1:29
